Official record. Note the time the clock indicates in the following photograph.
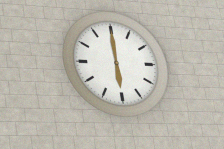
6:00
